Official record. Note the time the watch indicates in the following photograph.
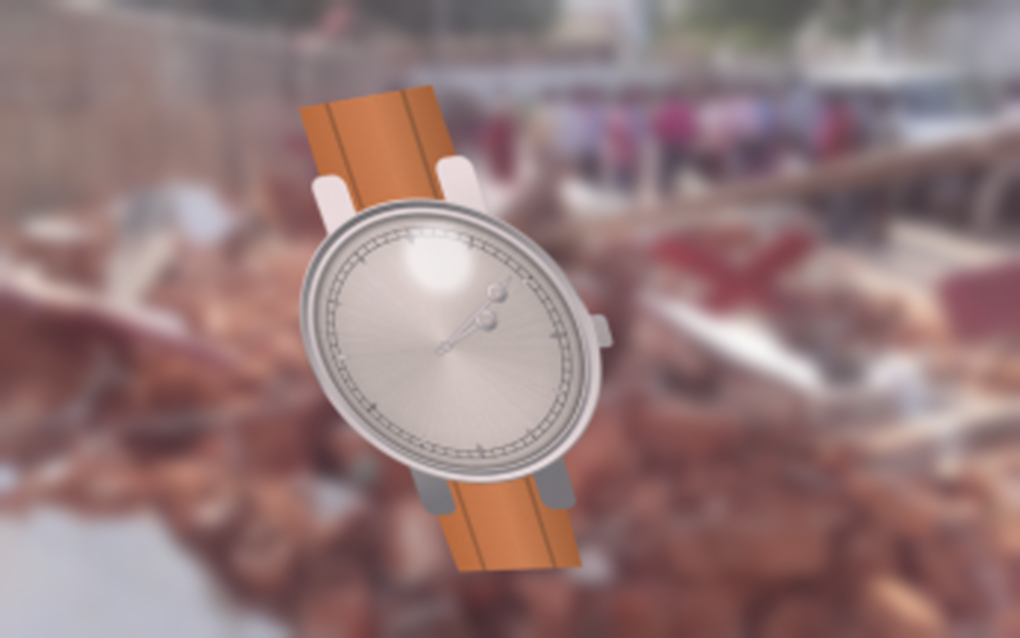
2:09
